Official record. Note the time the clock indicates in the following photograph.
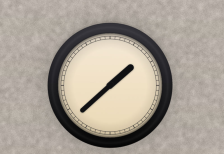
1:38
